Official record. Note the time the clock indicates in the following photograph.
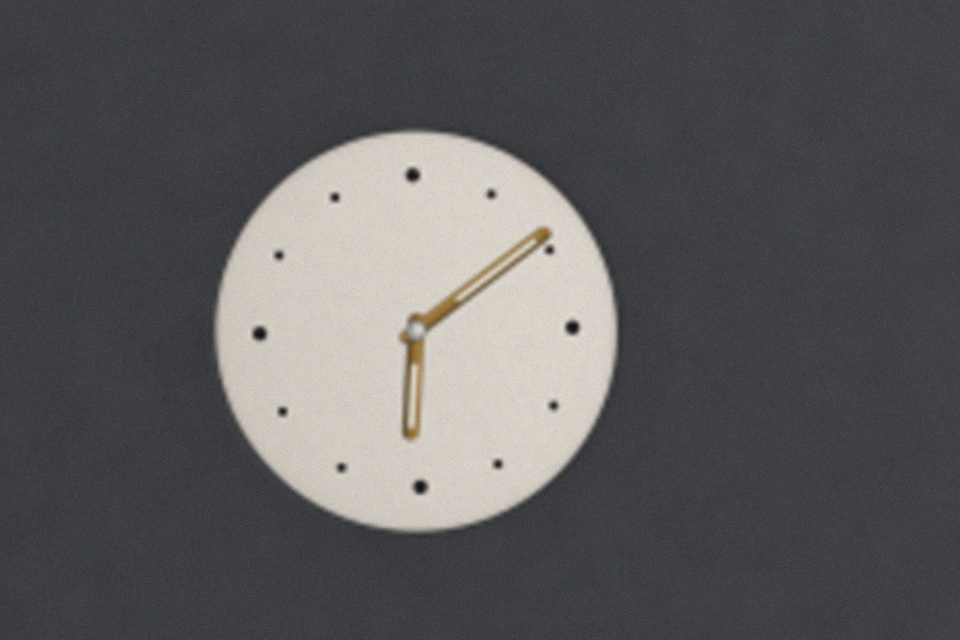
6:09
